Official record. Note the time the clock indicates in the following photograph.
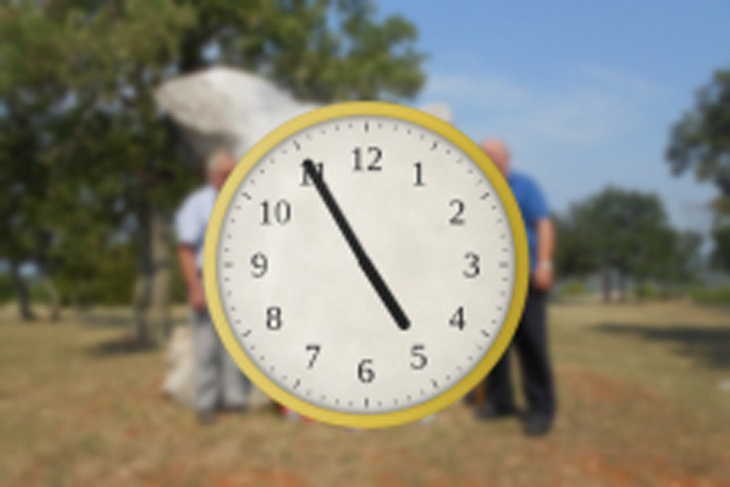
4:55
